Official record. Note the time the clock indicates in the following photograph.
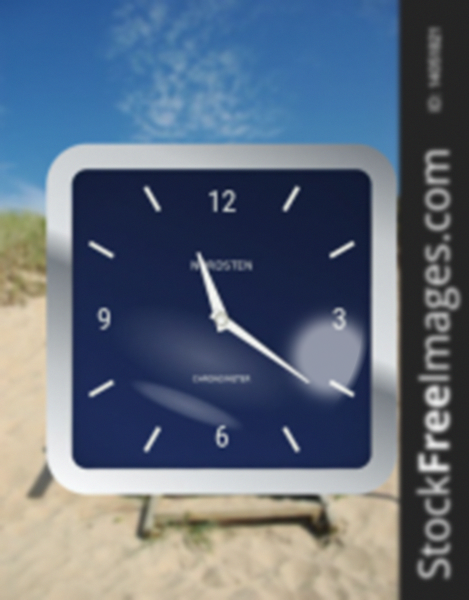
11:21
